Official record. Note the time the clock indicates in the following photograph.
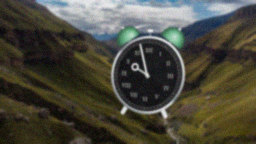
9:57
